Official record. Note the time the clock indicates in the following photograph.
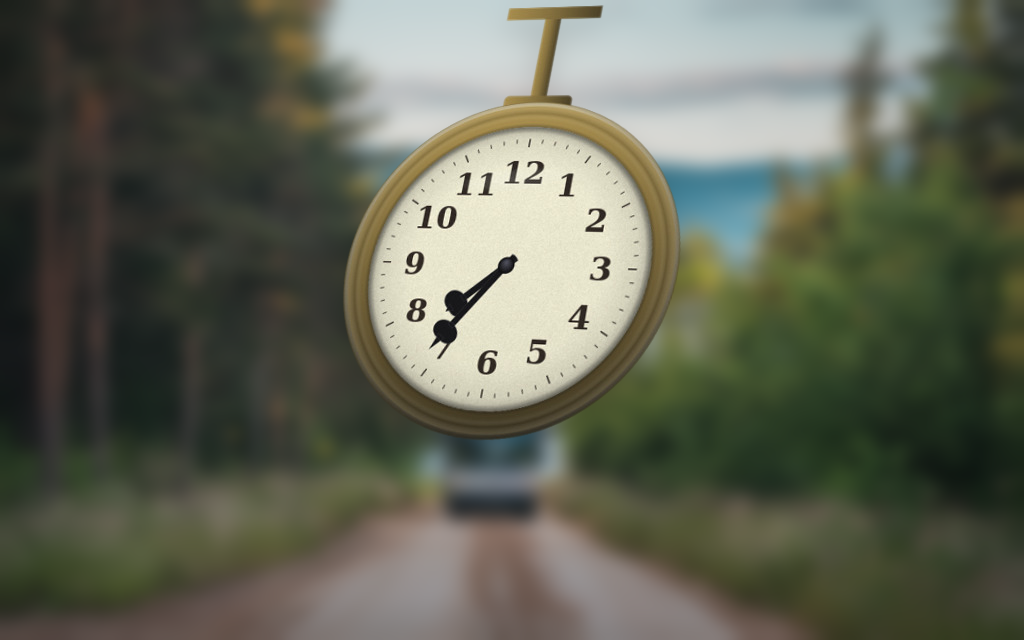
7:36
